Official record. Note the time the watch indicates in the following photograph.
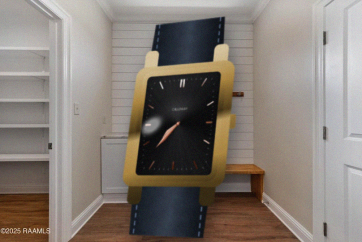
7:37
